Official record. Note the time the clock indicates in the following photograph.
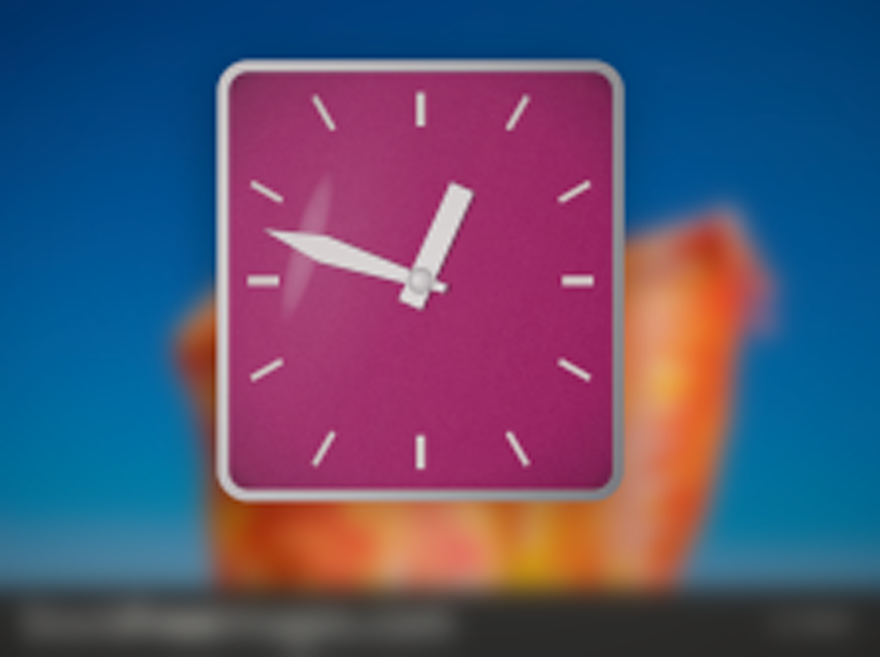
12:48
